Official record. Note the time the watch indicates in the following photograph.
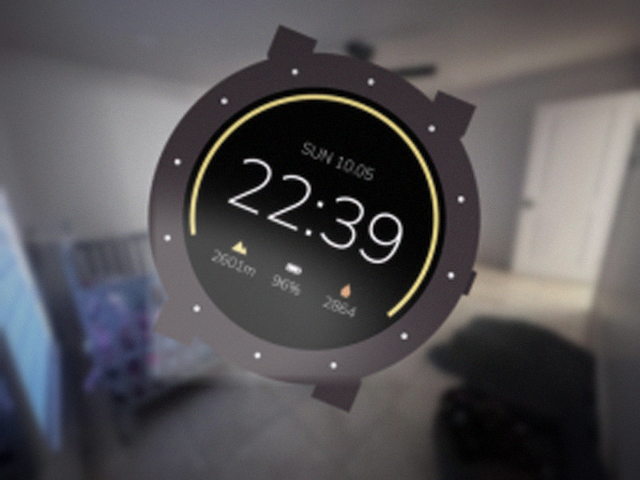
22:39
